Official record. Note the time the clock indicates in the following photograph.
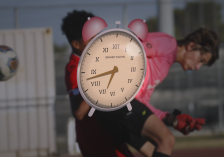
6:43
